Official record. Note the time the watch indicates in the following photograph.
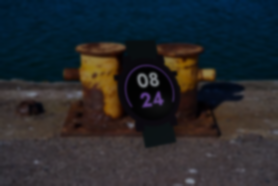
8:24
